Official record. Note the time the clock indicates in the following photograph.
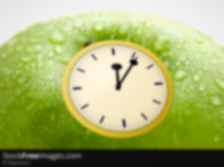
12:06
